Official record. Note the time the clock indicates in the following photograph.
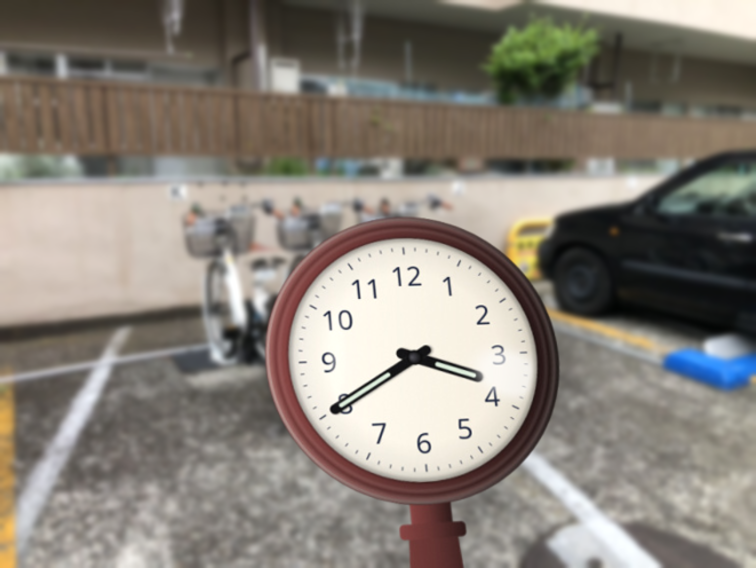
3:40
